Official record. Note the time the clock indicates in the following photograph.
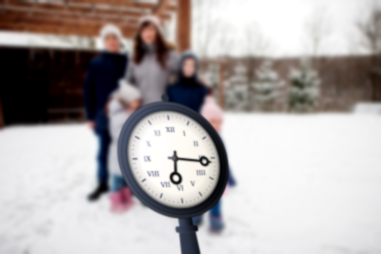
6:16
